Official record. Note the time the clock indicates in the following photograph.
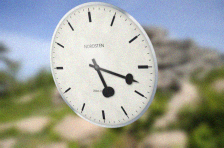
5:18
